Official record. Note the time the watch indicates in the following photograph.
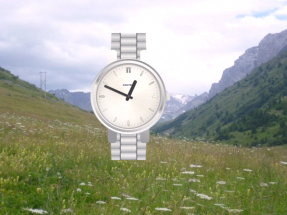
12:49
